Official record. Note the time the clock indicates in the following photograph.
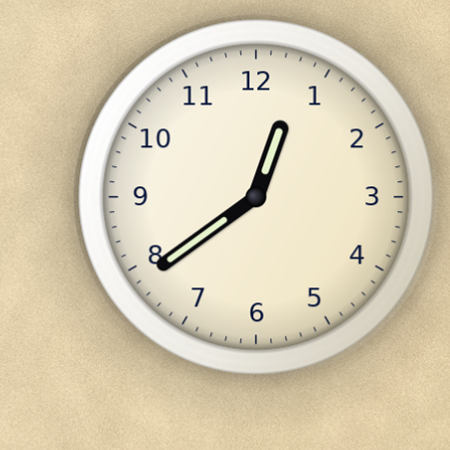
12:39
